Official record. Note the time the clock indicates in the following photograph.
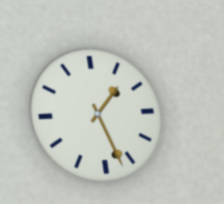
1:27
